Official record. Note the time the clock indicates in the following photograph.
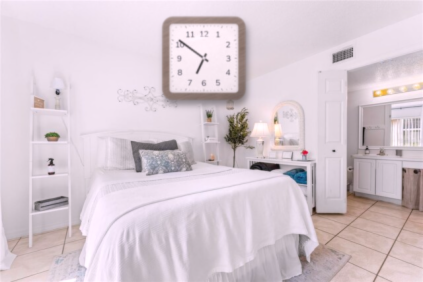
6:51
